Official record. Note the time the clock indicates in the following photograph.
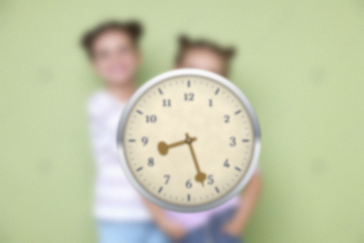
8:27
